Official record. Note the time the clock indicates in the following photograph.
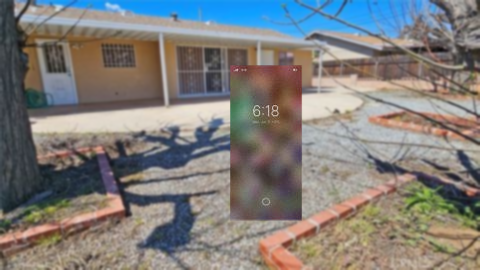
6:18
